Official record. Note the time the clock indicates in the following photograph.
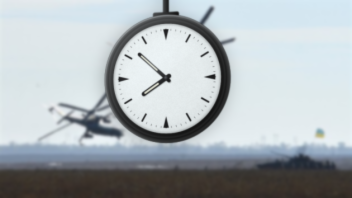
7:52
